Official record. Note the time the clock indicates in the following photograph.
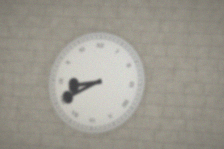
8:40
